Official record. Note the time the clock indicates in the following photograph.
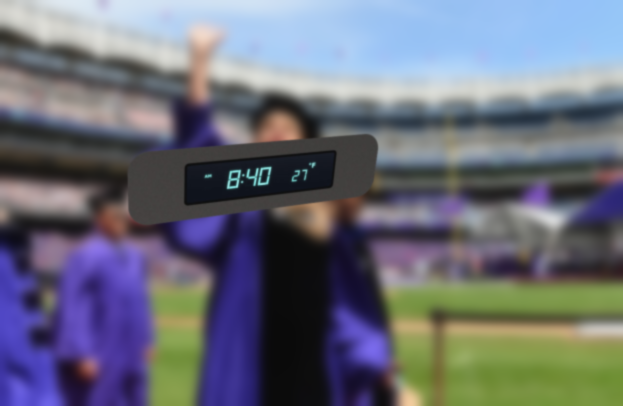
8:40
